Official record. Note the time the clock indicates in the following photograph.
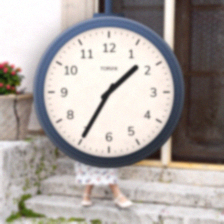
1:35
